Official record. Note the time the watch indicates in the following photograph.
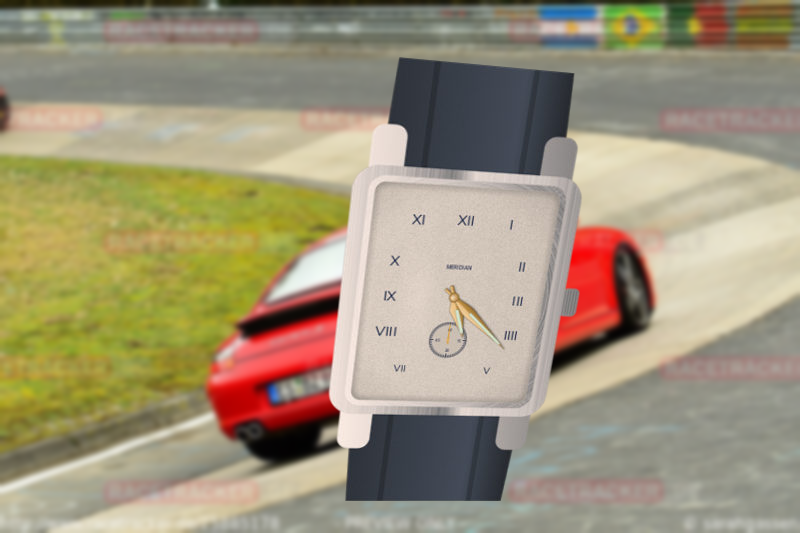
5:22
